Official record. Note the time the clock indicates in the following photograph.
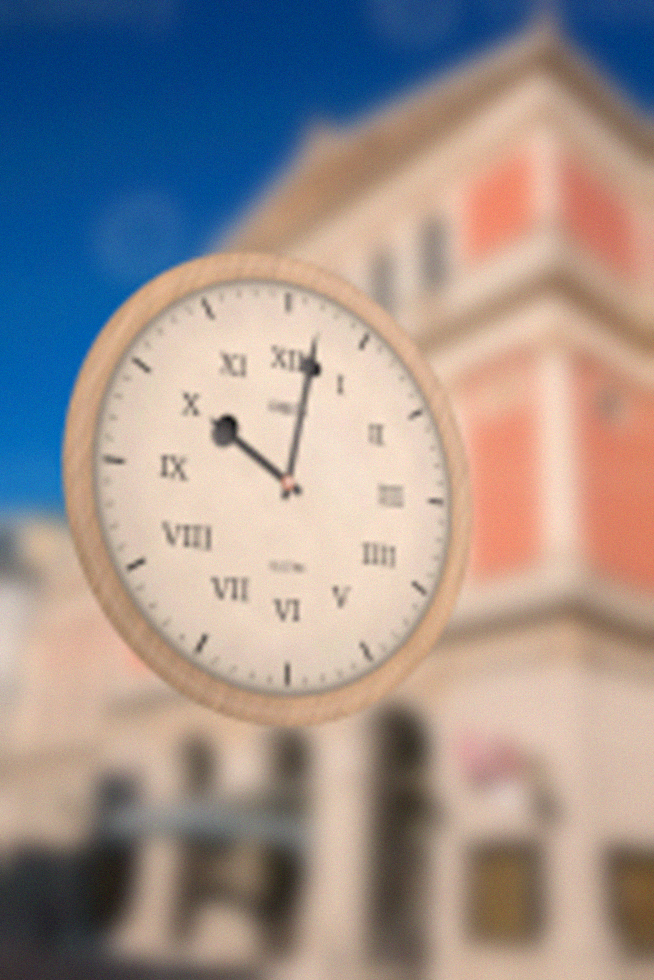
10:02
